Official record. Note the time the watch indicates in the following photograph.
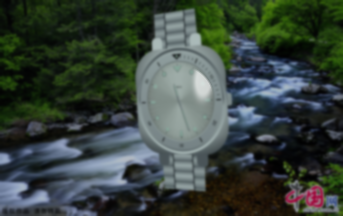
11:27
